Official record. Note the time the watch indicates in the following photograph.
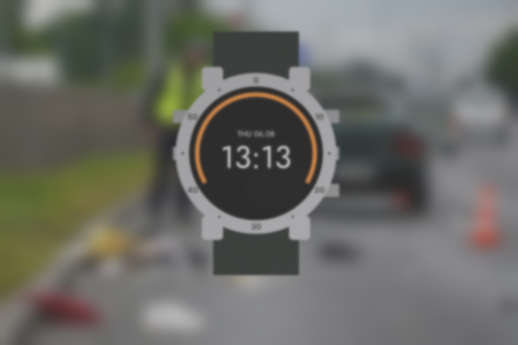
13:13
